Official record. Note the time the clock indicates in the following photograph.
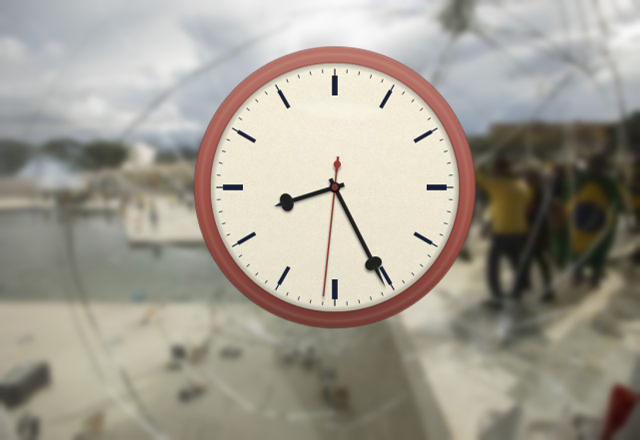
8:25:31
